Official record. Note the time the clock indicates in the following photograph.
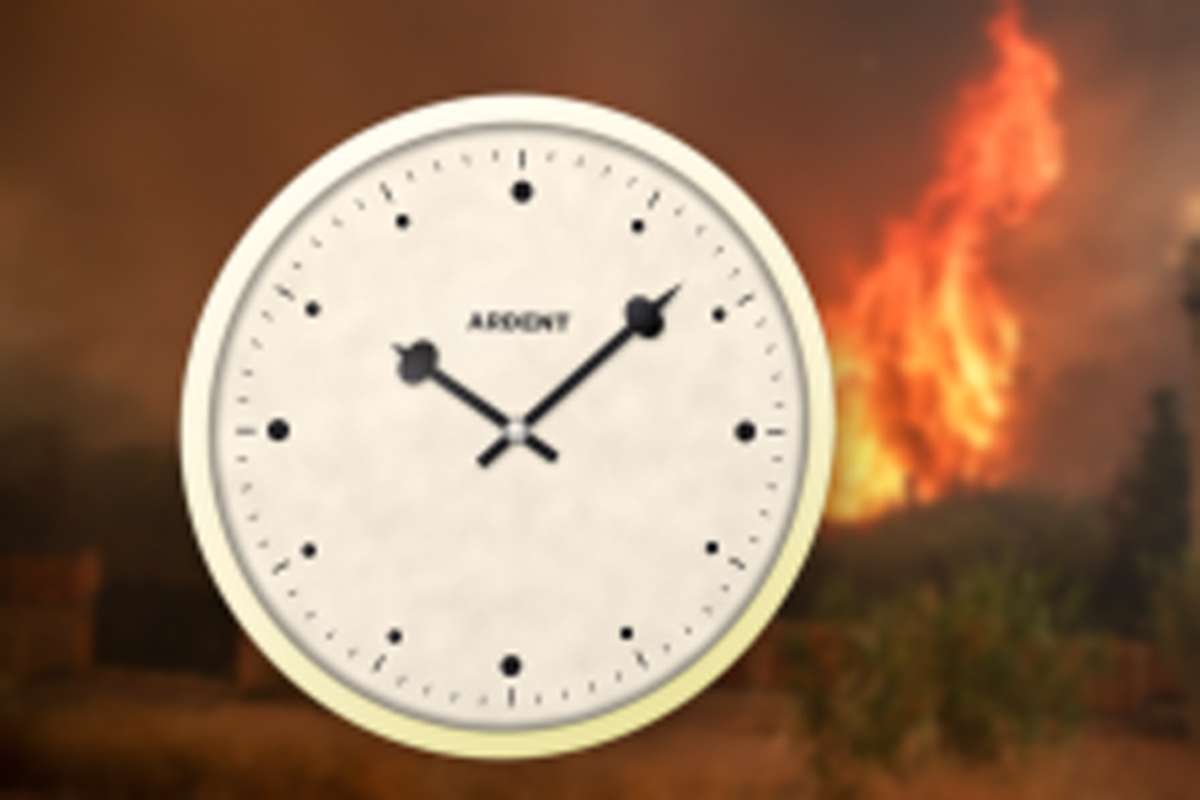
10:08
